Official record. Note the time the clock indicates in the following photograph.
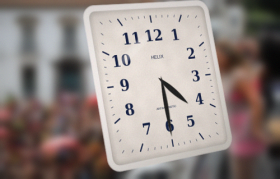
4:30
